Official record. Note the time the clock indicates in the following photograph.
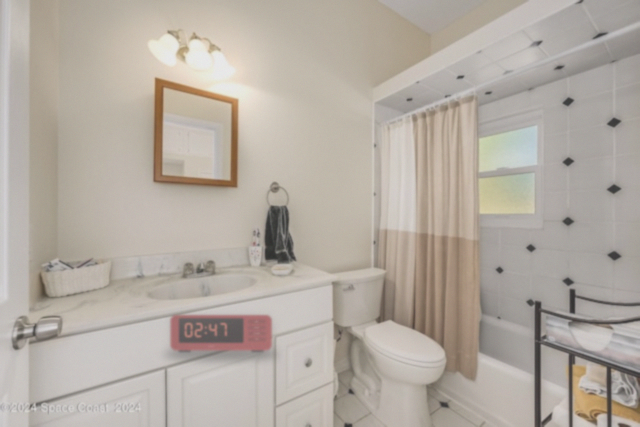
2:47
